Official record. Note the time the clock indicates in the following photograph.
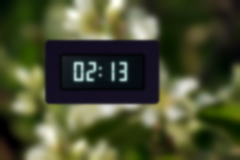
2:13
